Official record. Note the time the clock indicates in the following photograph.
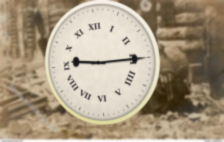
9:15
